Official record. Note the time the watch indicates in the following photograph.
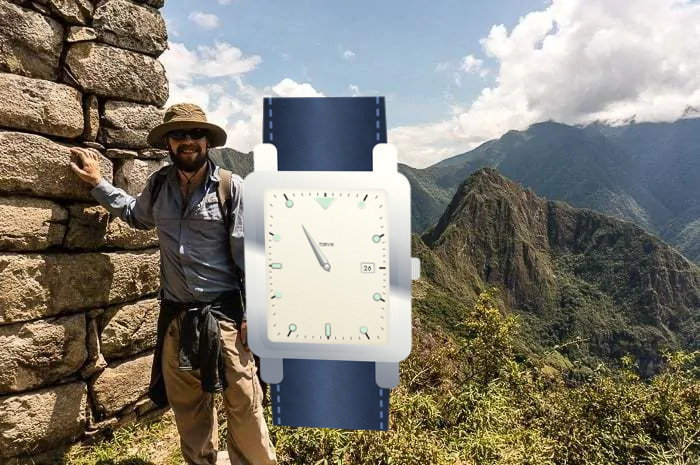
10:55
